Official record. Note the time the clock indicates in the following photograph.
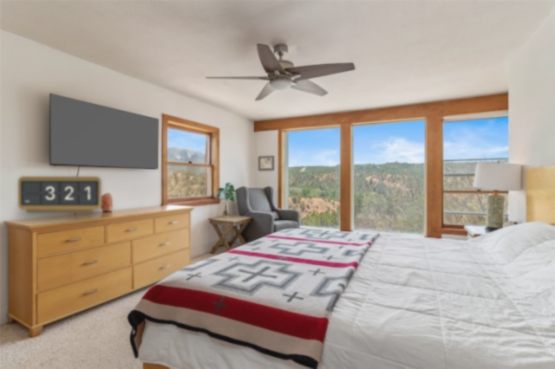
3:21
